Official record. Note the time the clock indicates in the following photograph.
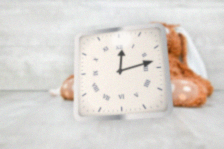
12:13
